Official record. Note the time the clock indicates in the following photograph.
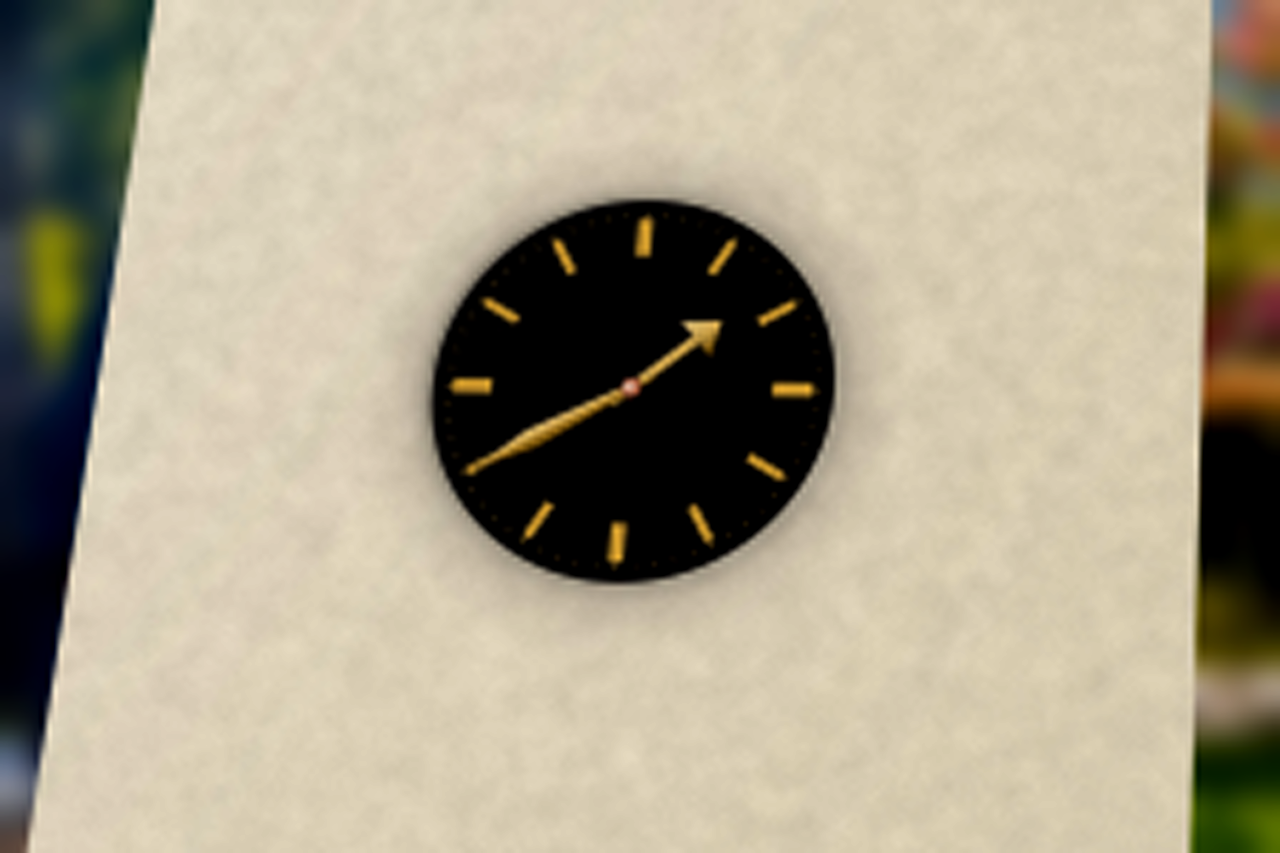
1:40
